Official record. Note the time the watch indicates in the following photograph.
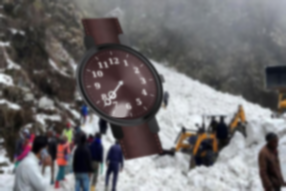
7:38
